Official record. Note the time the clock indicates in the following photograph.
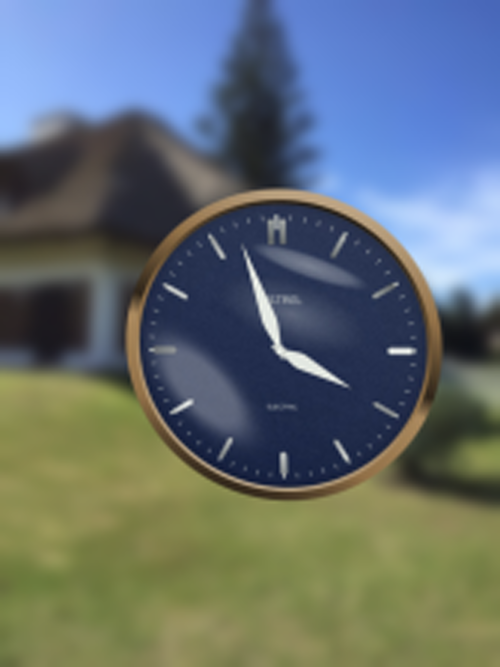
3:57
